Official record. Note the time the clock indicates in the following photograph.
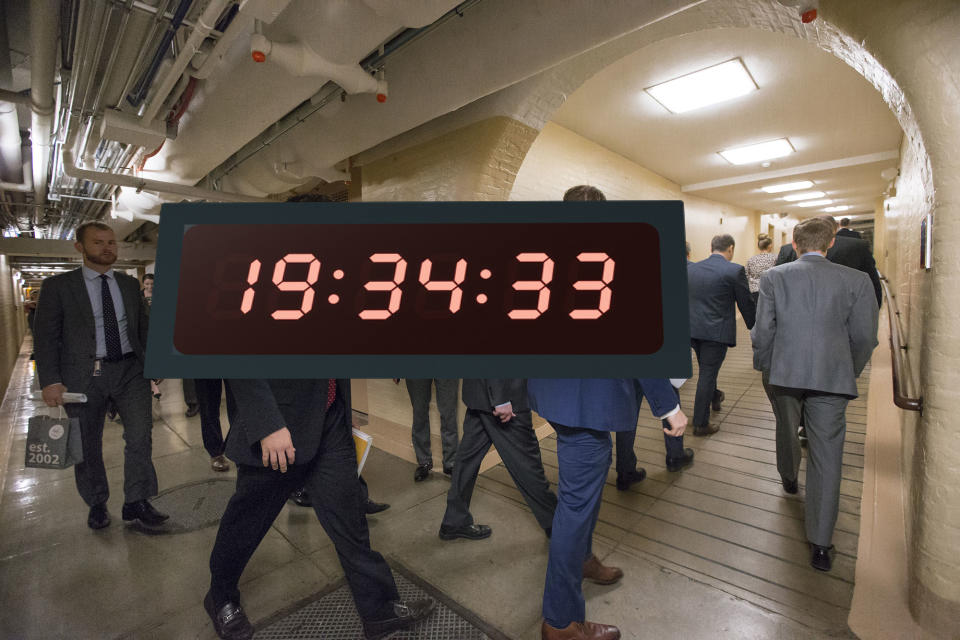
19:34:33
